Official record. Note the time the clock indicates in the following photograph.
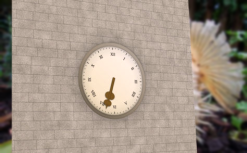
6:33
